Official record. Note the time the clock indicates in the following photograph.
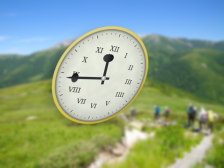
11:44
